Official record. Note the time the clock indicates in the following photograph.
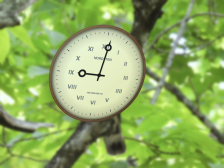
9:01
